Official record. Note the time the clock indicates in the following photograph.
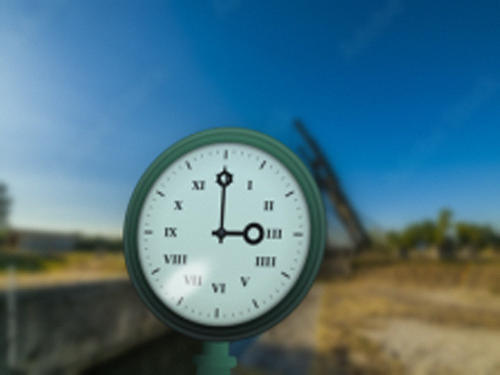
3:00
